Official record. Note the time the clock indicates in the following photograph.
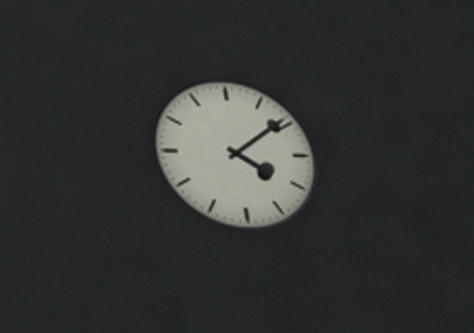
4:09
